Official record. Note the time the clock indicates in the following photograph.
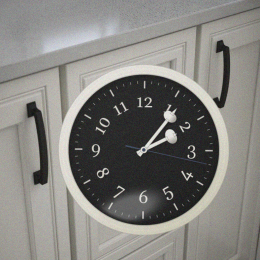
2:06:17
